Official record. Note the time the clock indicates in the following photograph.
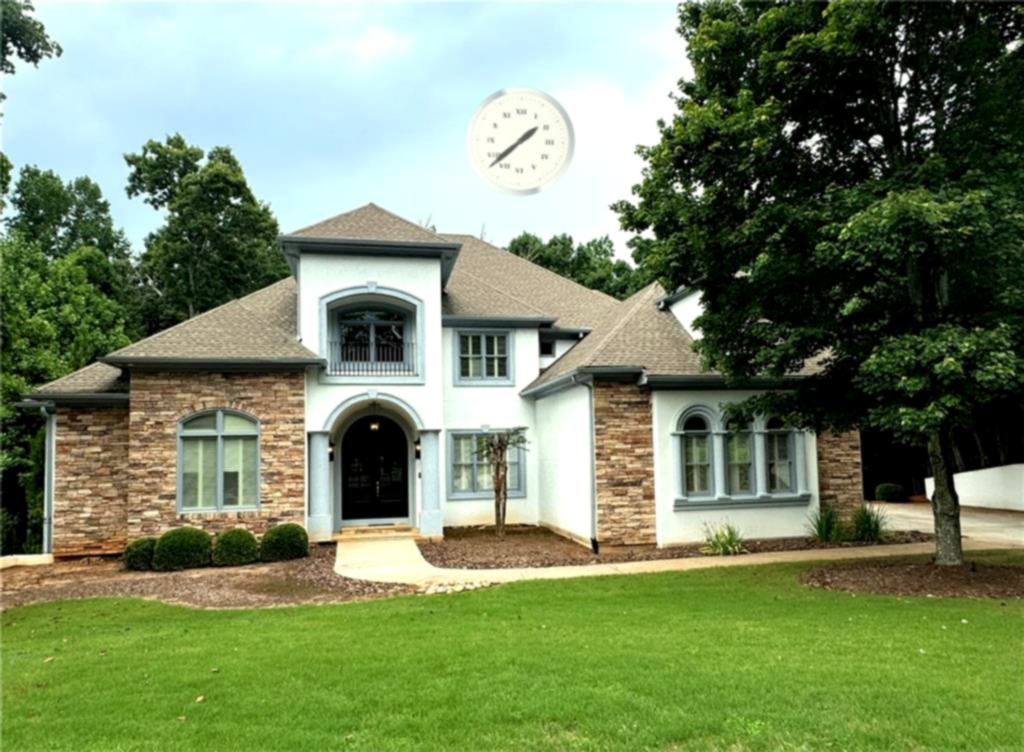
1:38
